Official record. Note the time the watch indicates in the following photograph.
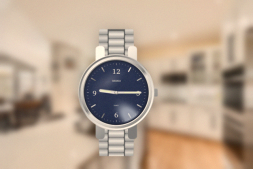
9:15
